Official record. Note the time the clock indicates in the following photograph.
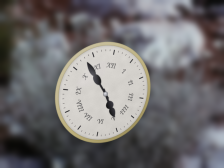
4:53
